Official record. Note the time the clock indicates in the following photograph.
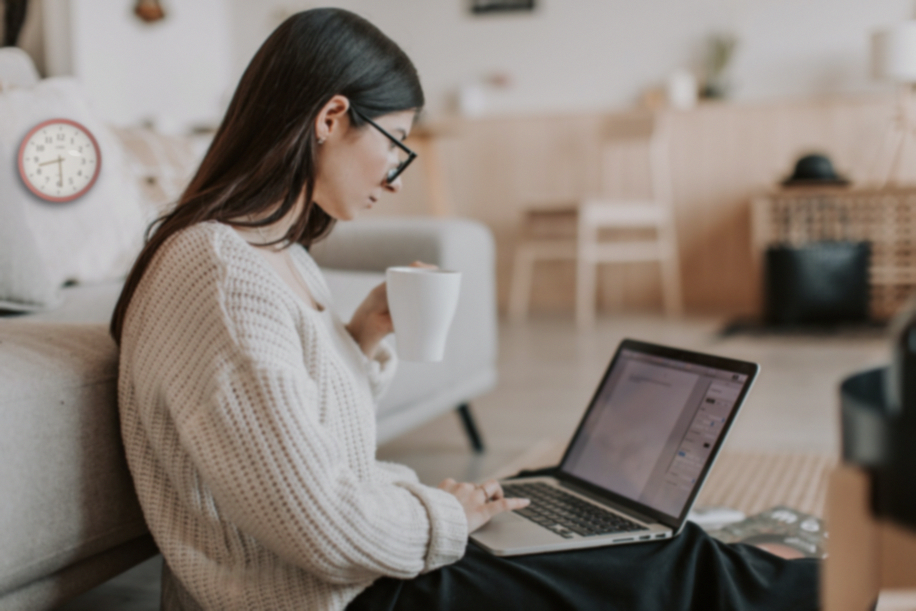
8:29
